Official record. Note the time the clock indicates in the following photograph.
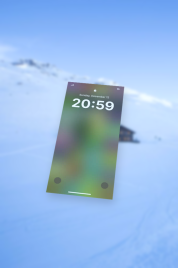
20:59
